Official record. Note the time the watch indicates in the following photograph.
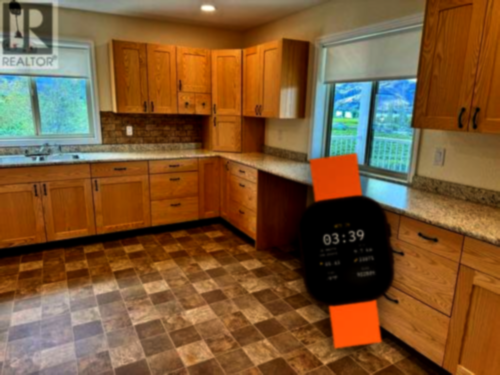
3:39
